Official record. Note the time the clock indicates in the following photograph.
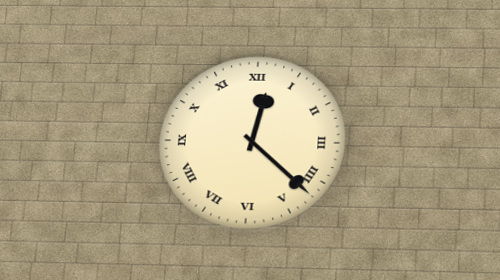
12:22
